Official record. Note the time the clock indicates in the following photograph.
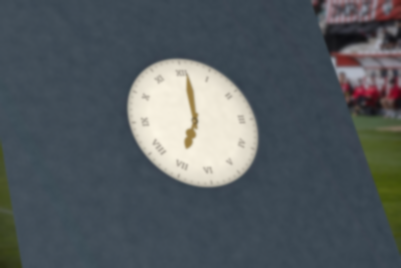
7:01
